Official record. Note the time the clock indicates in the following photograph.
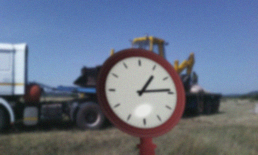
1:14
